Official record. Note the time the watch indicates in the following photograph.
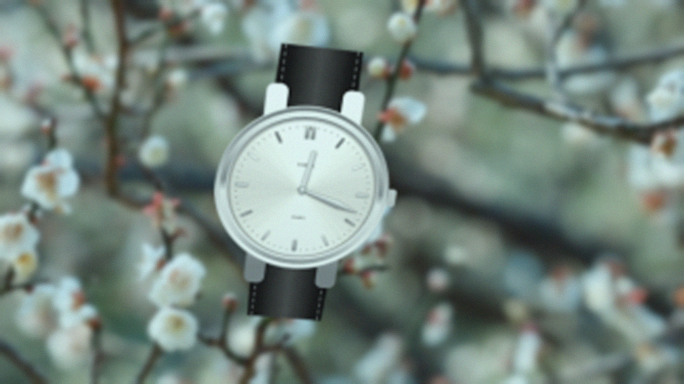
12:18
